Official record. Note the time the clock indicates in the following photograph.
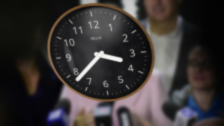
3:38
